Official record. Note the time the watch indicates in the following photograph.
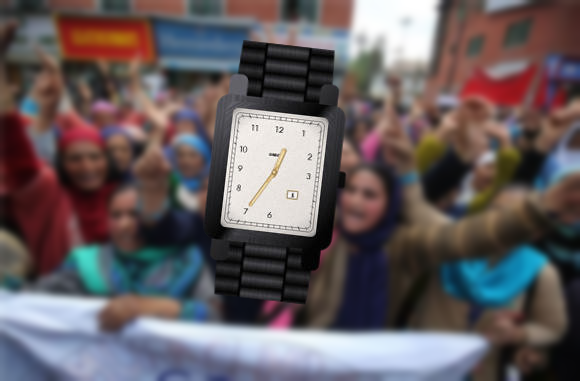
12:35
